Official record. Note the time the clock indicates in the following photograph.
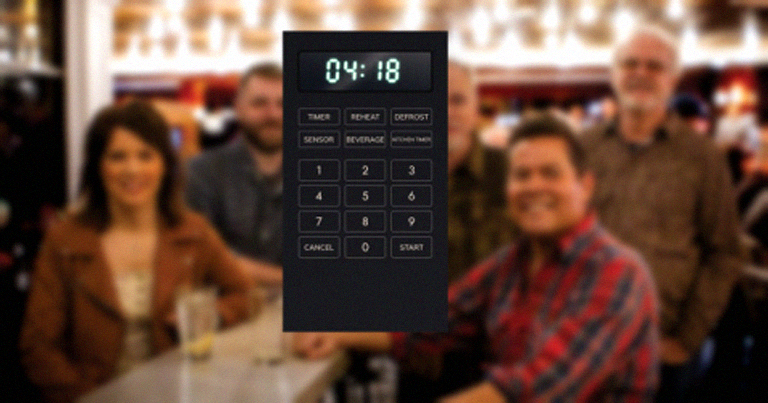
4:18
